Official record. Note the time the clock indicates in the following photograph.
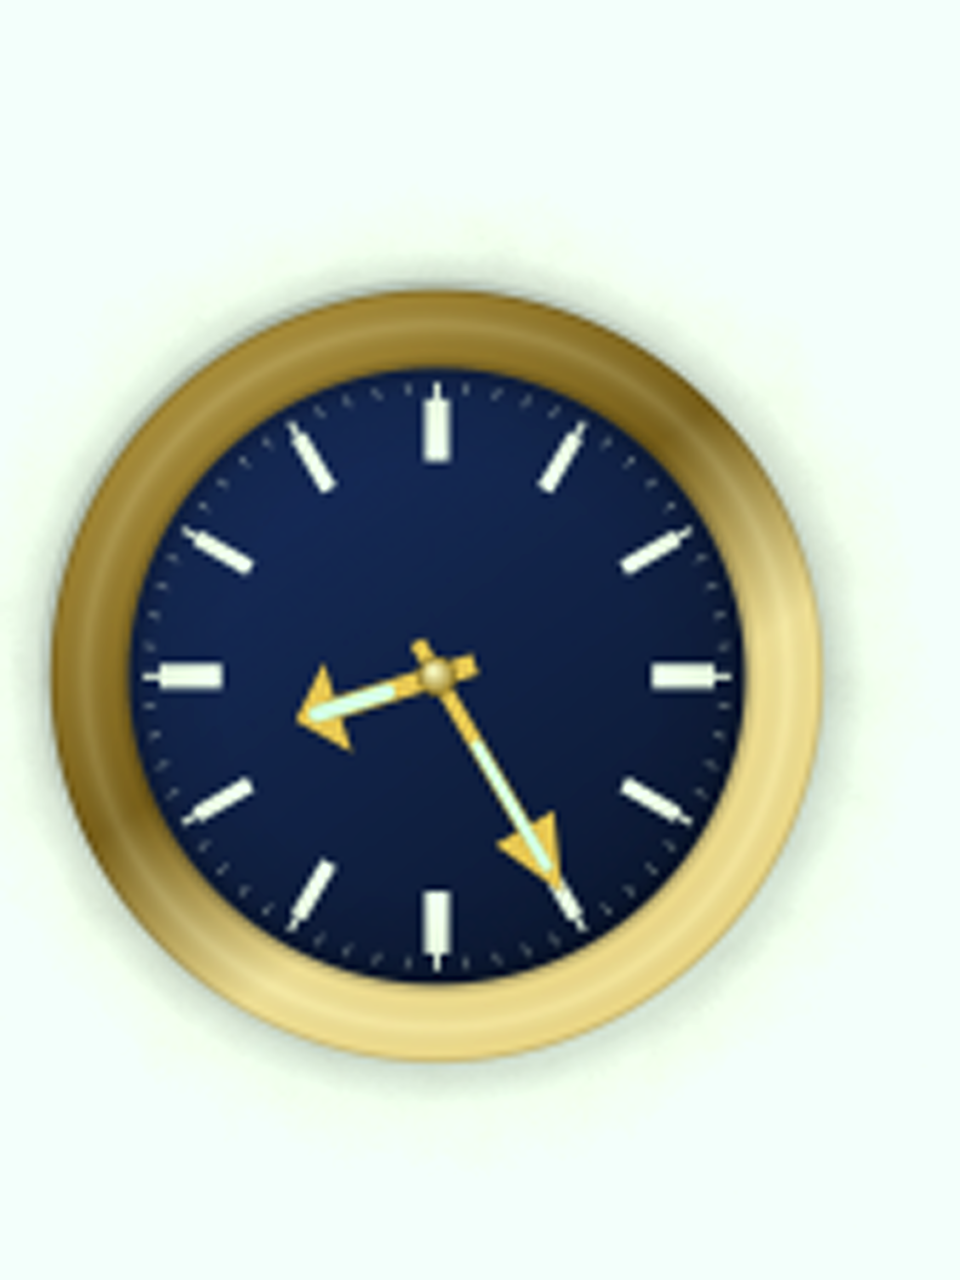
8:25
